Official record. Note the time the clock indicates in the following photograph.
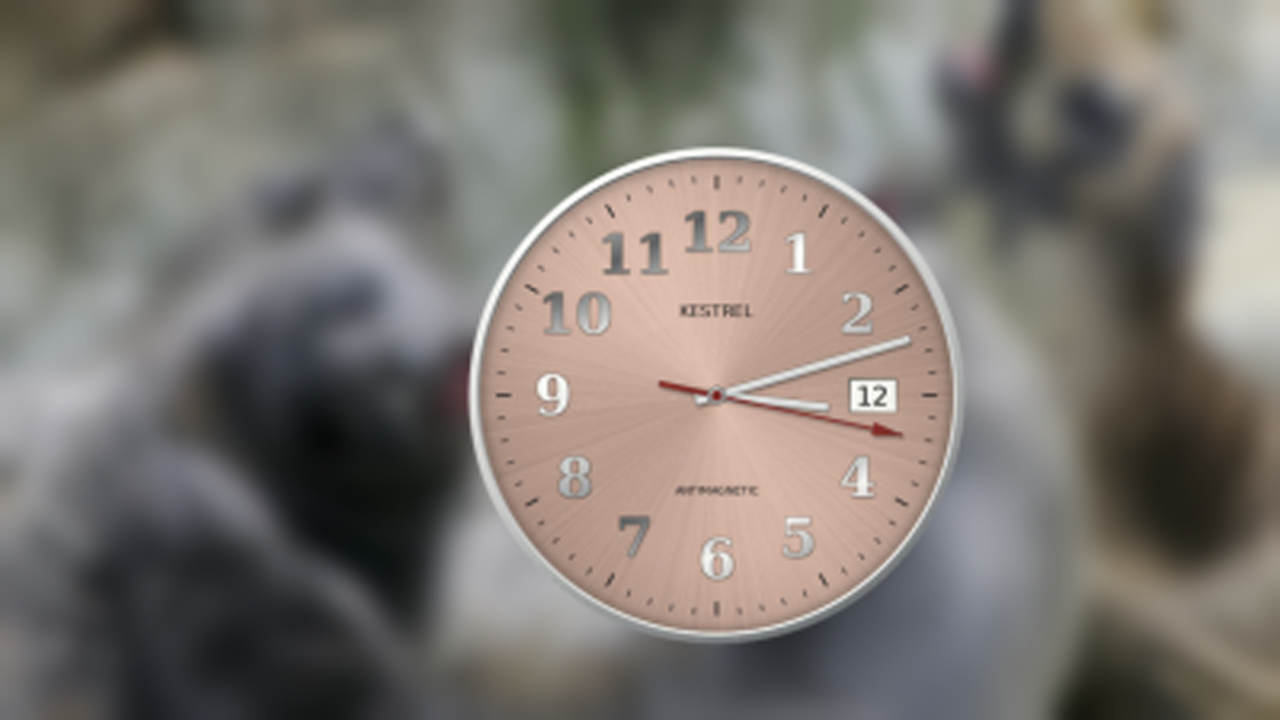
3:12:17
